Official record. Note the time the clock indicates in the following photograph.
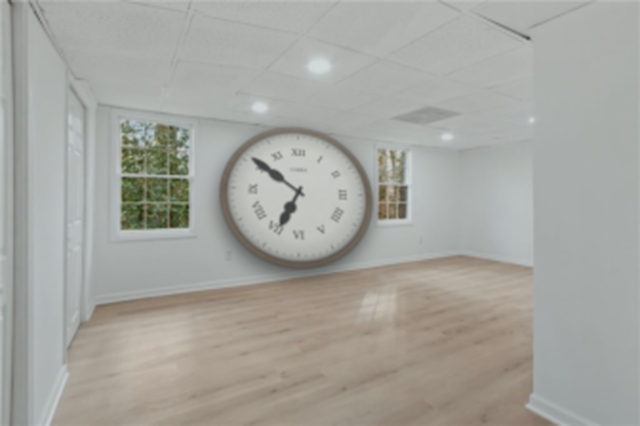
6:51
